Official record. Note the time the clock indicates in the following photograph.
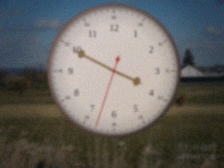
3:49:33
